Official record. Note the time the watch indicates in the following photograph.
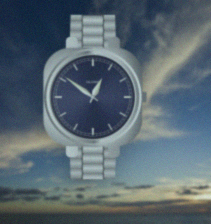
12:51
